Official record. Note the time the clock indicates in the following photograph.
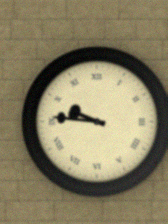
9:46
